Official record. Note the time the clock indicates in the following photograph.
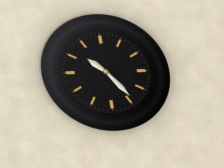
10:24
